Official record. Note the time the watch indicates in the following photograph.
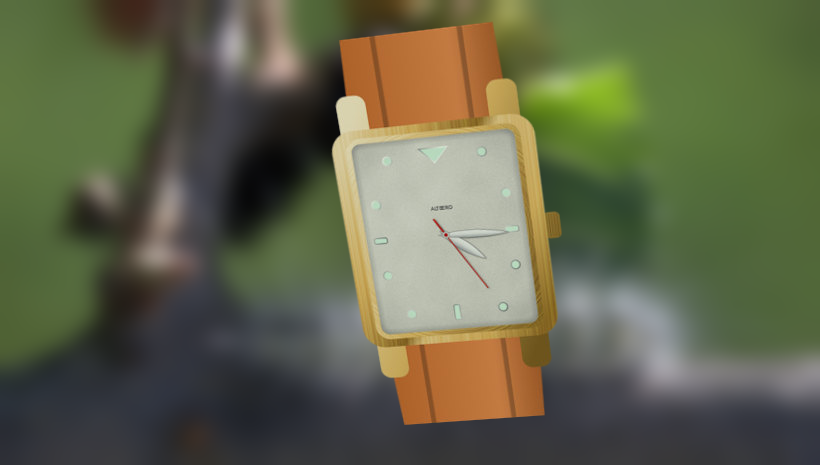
4:15:25
